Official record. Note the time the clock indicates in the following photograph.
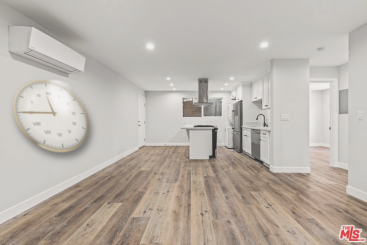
11:45
